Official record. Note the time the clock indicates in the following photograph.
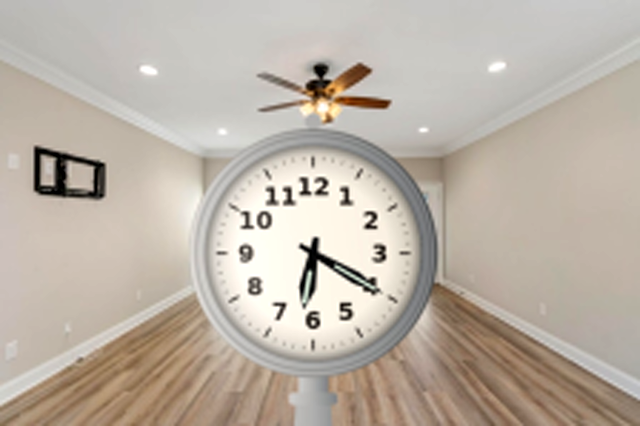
6:20
